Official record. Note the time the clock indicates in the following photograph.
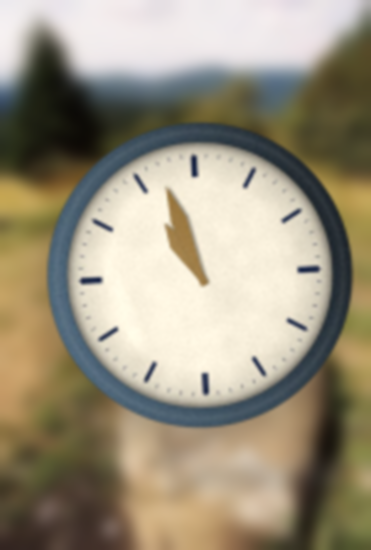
10:57
